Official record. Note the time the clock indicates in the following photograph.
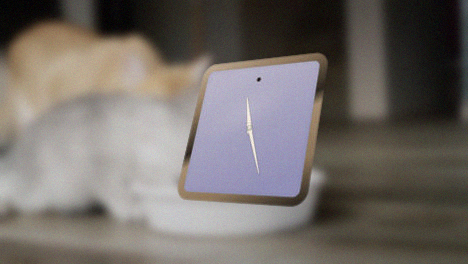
11:26
